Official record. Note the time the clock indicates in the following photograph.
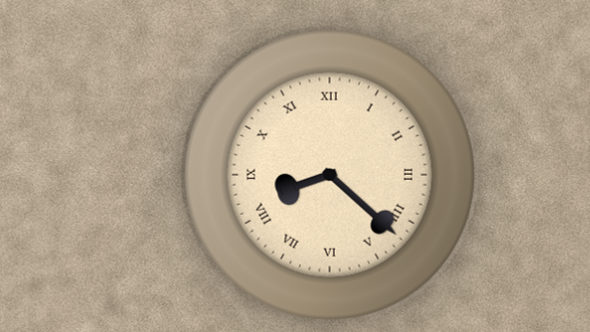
8:22
